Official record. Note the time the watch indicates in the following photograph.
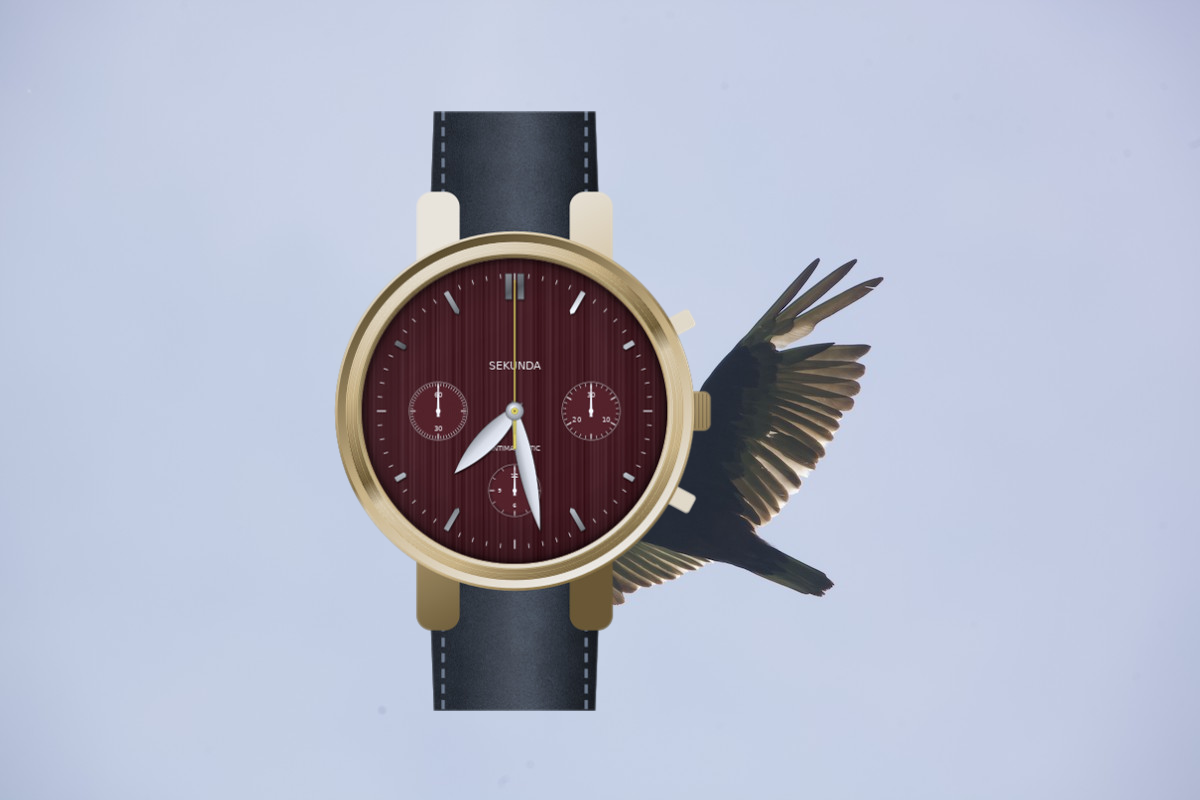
7:28
